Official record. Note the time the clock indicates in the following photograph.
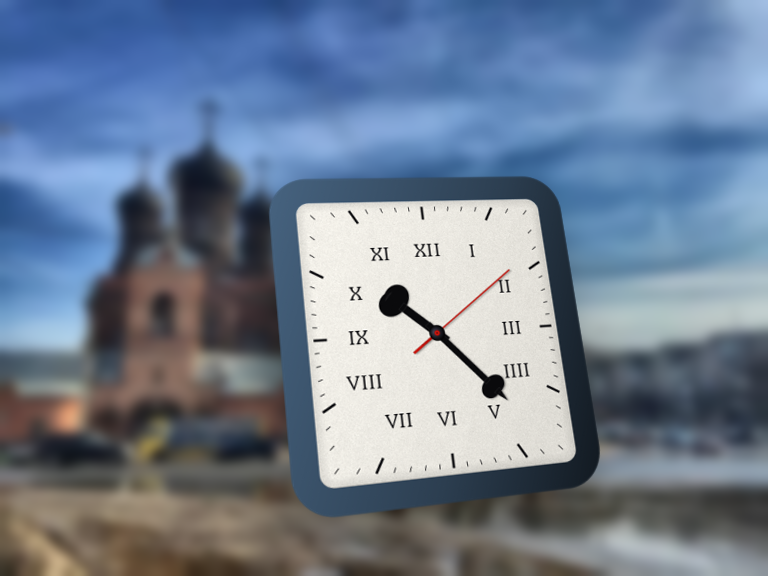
10:23:09
